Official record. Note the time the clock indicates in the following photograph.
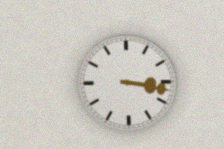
3:17
